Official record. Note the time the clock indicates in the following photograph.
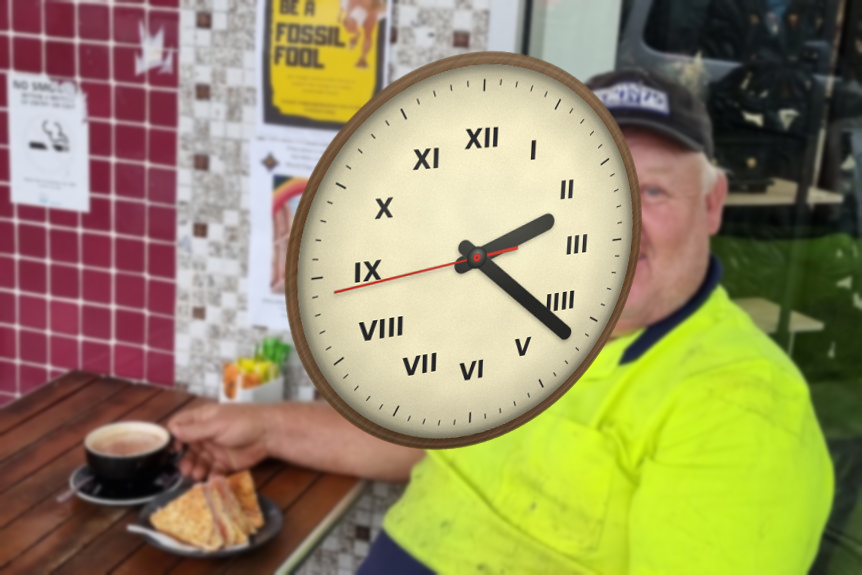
2:21:44
